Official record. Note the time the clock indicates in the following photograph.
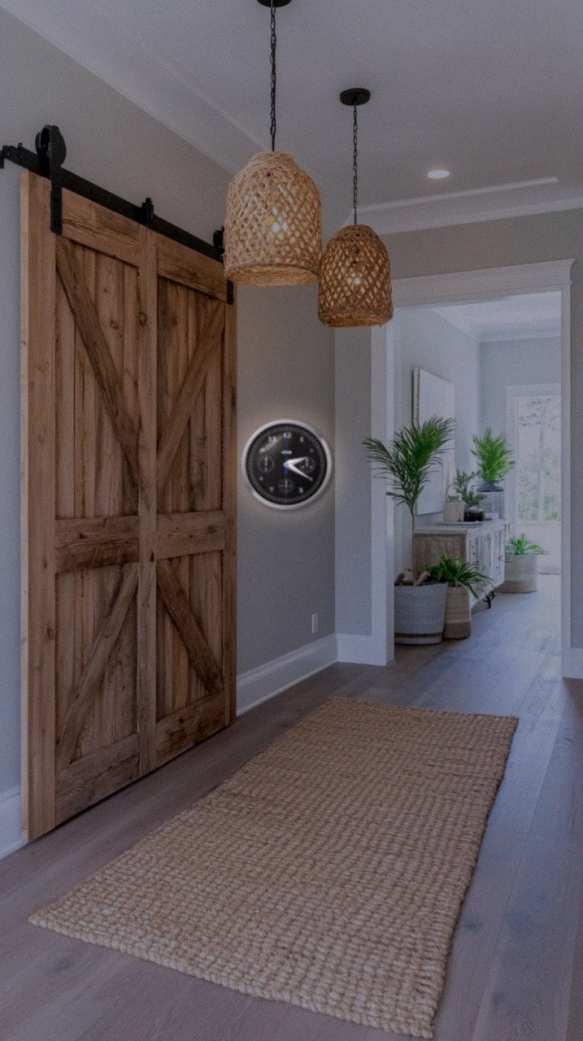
2:20
